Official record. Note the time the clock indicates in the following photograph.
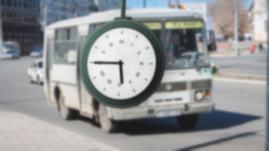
5:45
